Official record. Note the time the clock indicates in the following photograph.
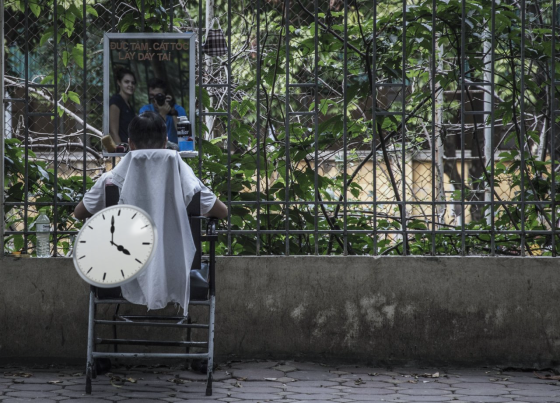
3:58
